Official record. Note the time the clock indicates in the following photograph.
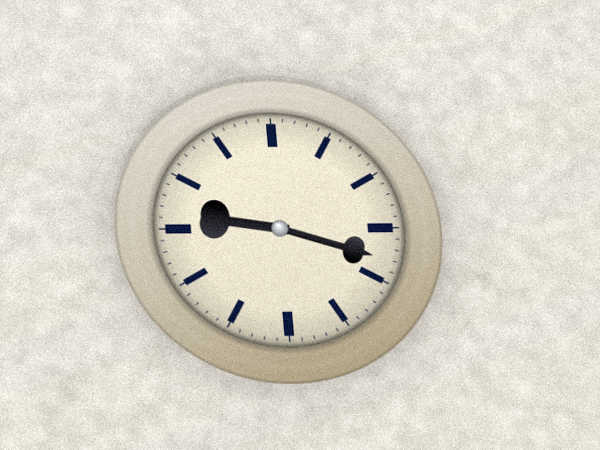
9:18
